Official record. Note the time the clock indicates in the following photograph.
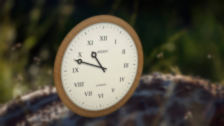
10:48
